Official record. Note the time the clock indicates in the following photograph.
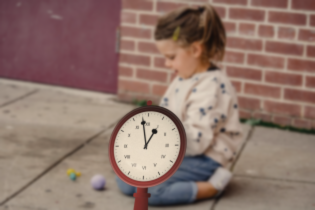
12:58
